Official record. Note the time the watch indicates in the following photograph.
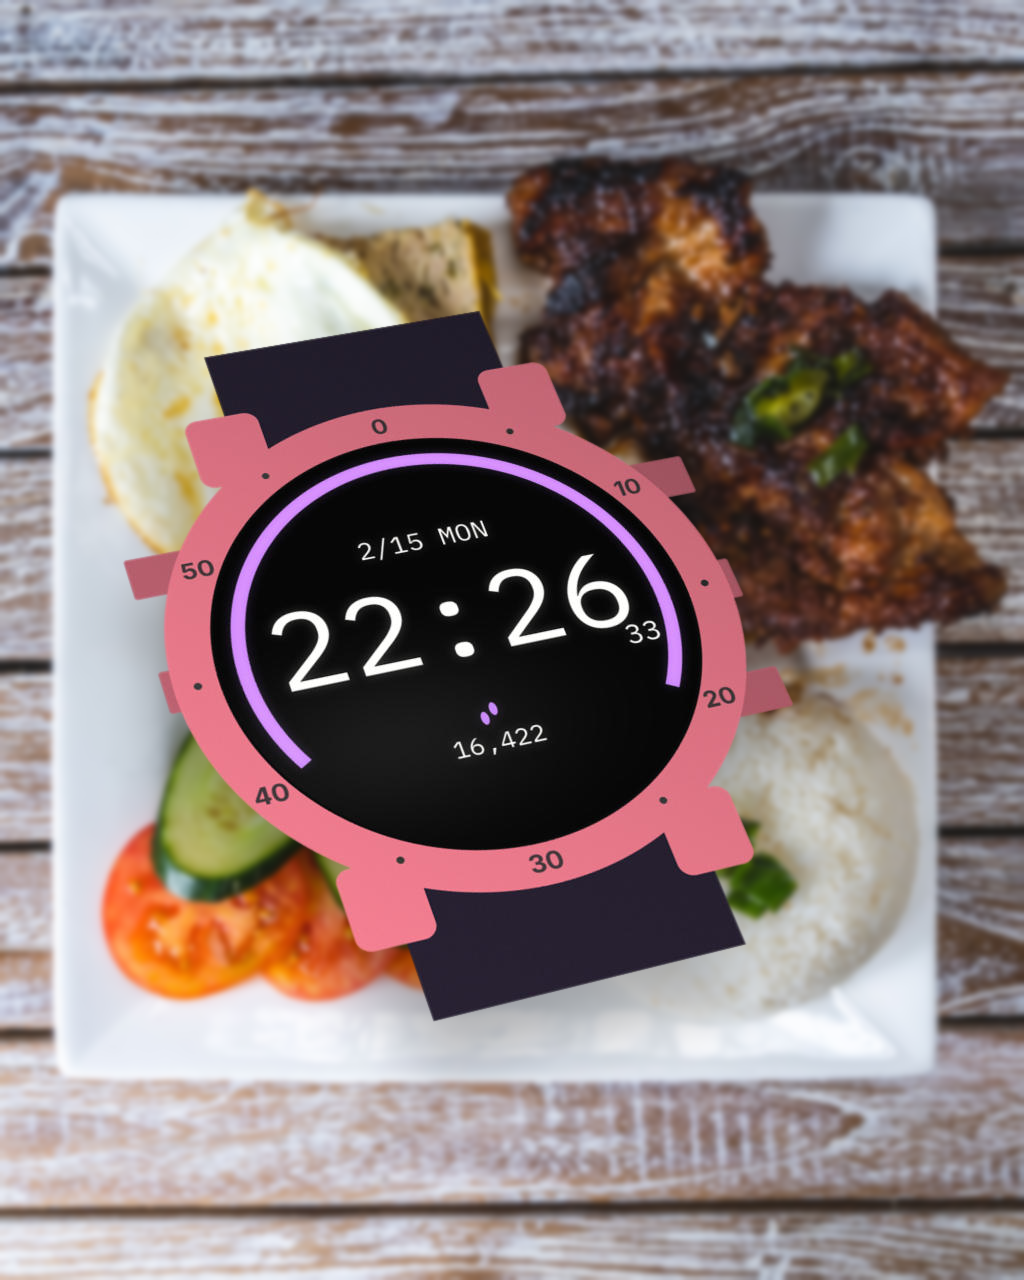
22:26:33
